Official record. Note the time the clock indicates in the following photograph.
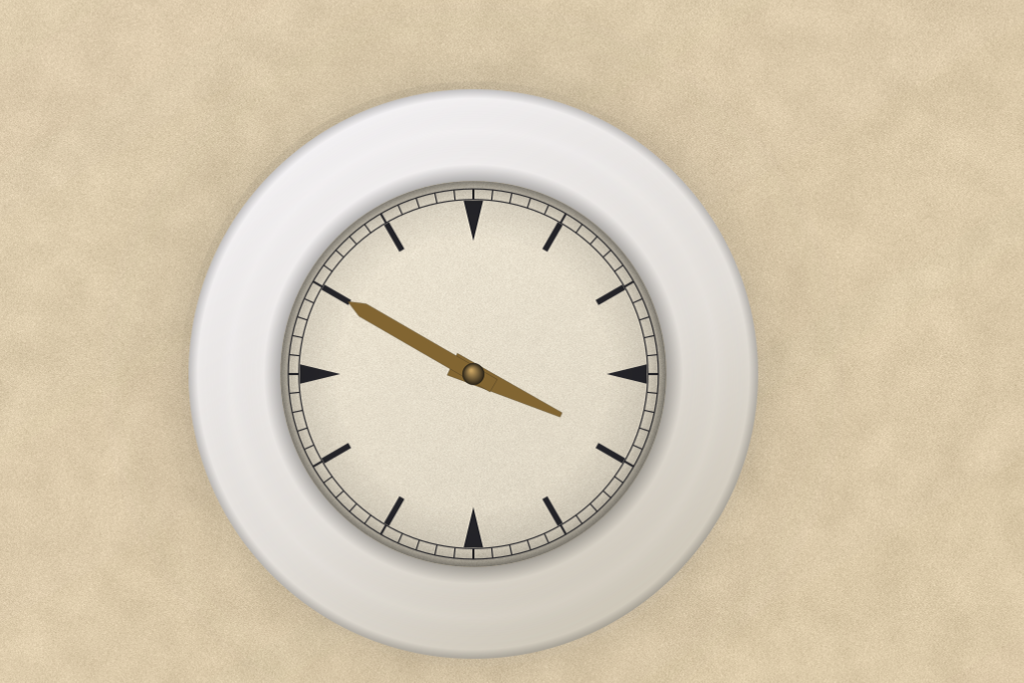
3:50
